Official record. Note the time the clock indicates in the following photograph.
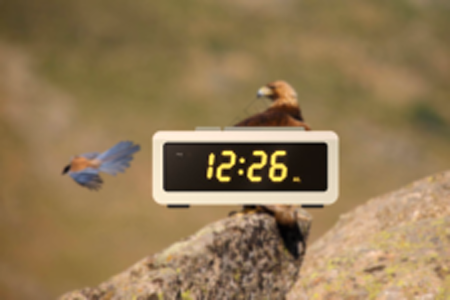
12:26
